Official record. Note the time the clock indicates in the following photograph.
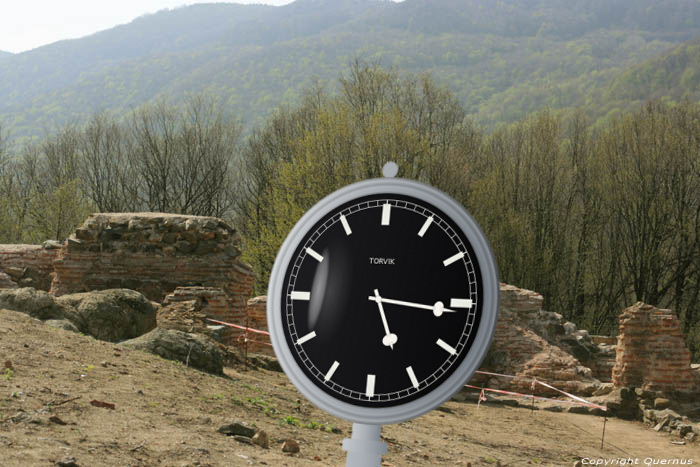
5:16
